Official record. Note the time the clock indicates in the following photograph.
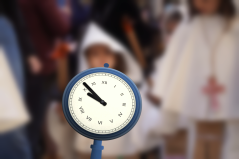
9:52
